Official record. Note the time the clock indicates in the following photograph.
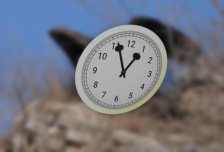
12:56
